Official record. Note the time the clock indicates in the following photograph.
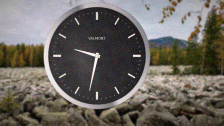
9:32
